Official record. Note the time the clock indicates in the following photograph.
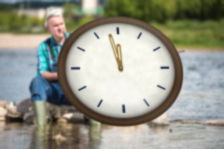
11:58
